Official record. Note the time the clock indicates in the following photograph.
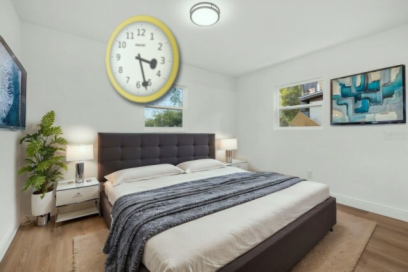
3:27
